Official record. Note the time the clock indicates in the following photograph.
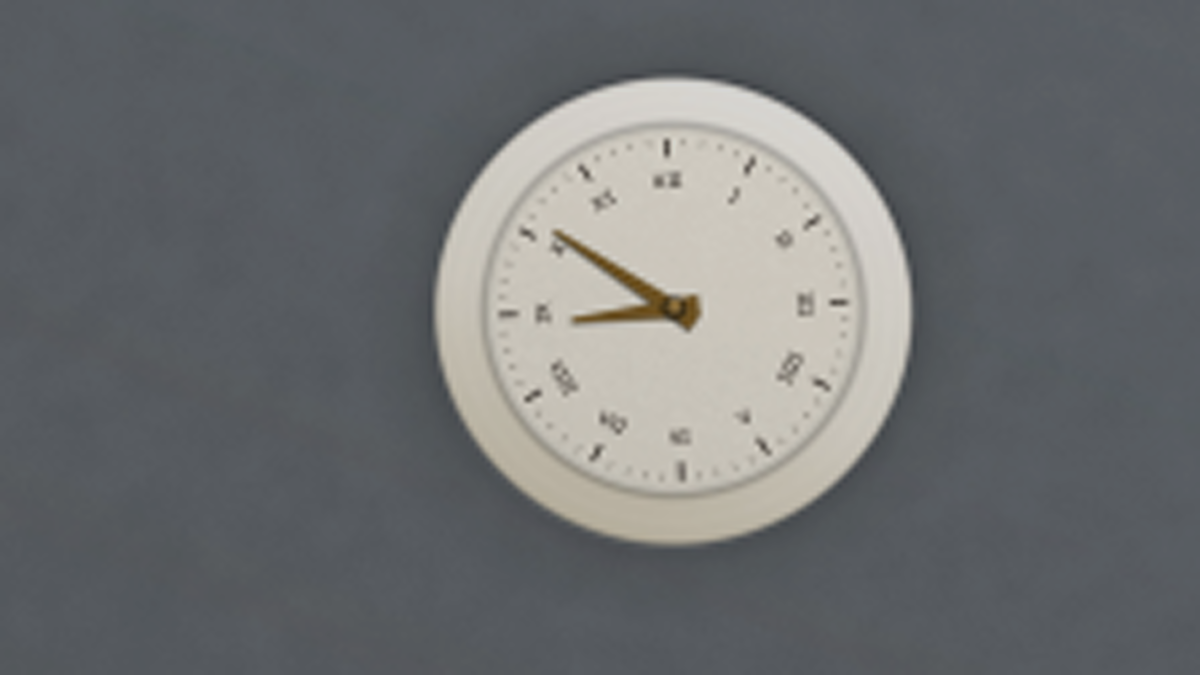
8:51
